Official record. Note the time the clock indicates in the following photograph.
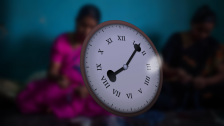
8:07
